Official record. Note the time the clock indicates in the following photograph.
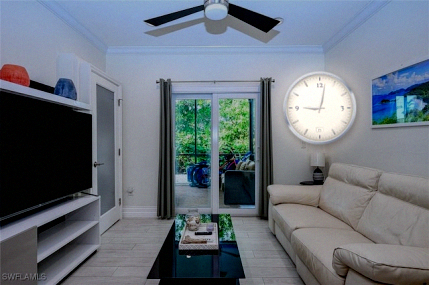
9:02
